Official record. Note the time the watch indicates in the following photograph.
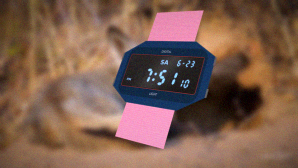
7:51:10
